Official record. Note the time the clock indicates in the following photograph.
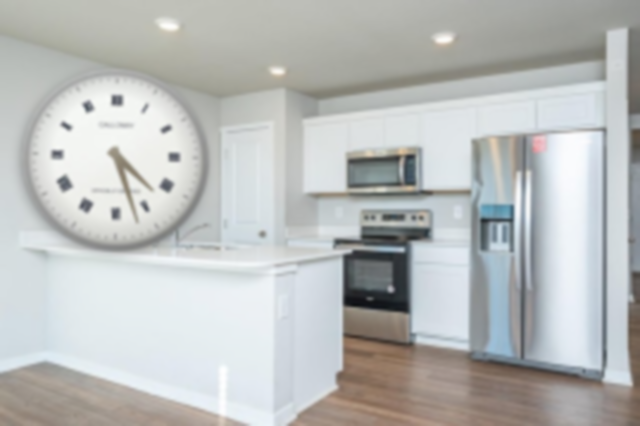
4:27
